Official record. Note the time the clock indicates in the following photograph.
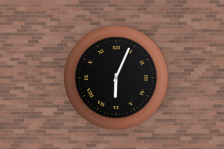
6:04
